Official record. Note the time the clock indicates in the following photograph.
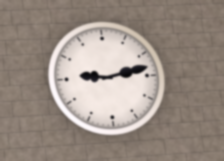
9:13
